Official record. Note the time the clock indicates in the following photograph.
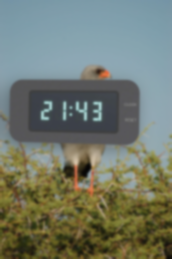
21:43
